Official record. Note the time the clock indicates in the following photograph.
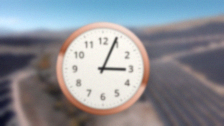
3:04
